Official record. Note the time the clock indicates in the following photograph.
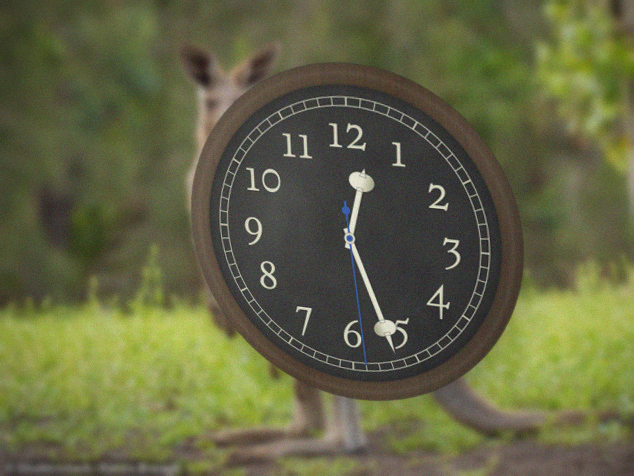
12:26:29
